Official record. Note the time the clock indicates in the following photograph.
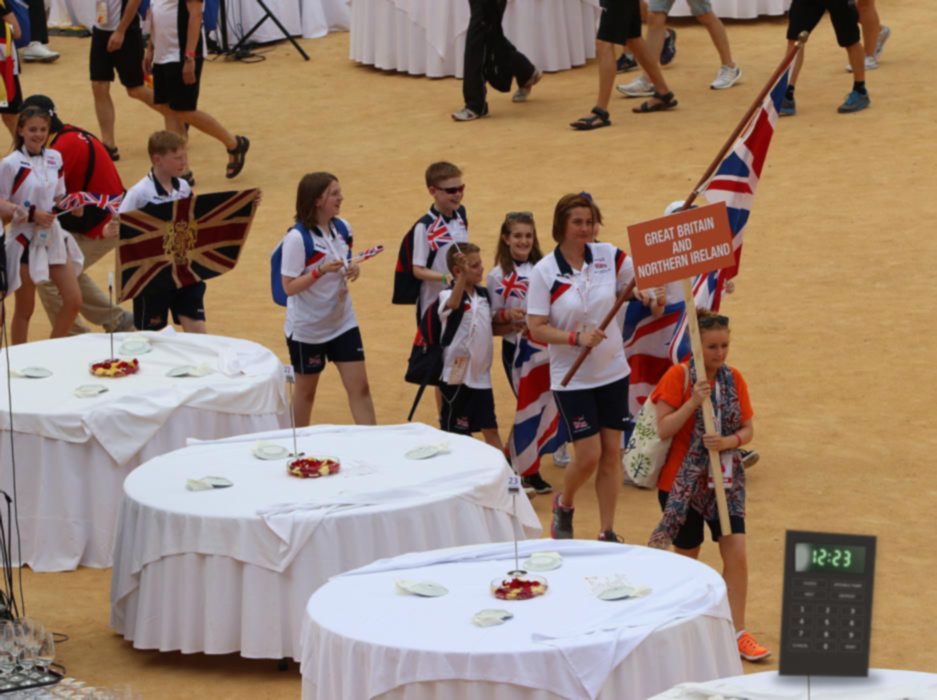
12:23
